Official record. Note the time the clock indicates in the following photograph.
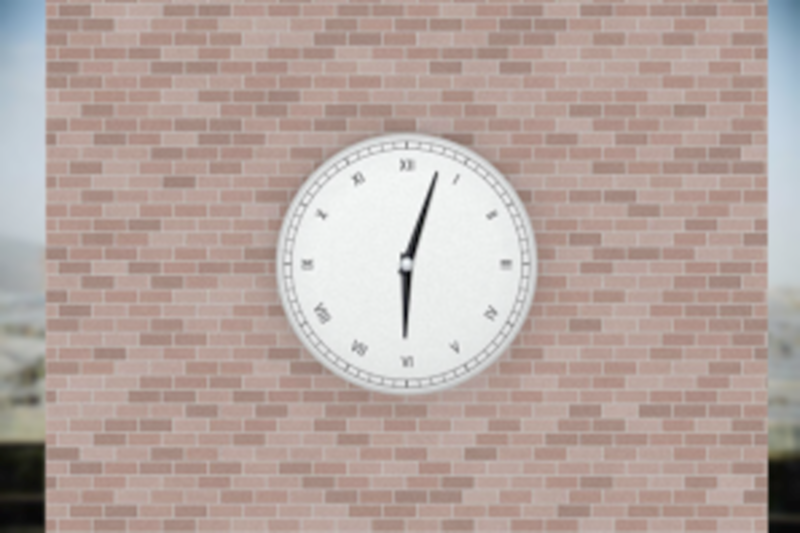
6:03
